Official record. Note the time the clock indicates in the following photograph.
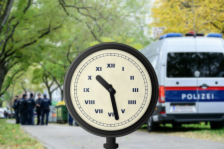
10:28
